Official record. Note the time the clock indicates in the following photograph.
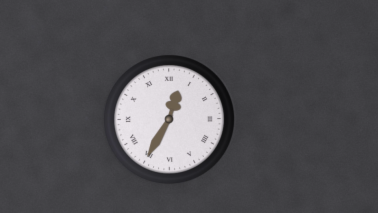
12:35
